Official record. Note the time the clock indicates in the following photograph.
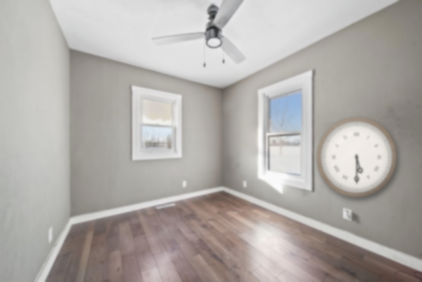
5:30
